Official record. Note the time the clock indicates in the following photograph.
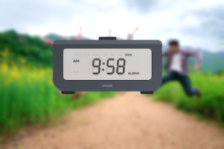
9:58
